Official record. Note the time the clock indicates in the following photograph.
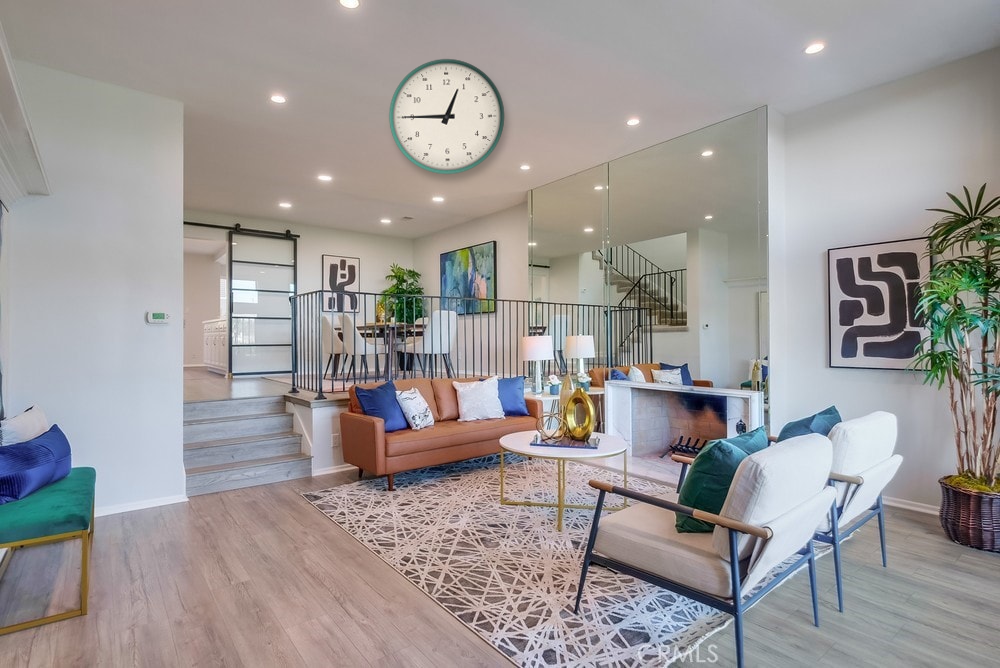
12:45
